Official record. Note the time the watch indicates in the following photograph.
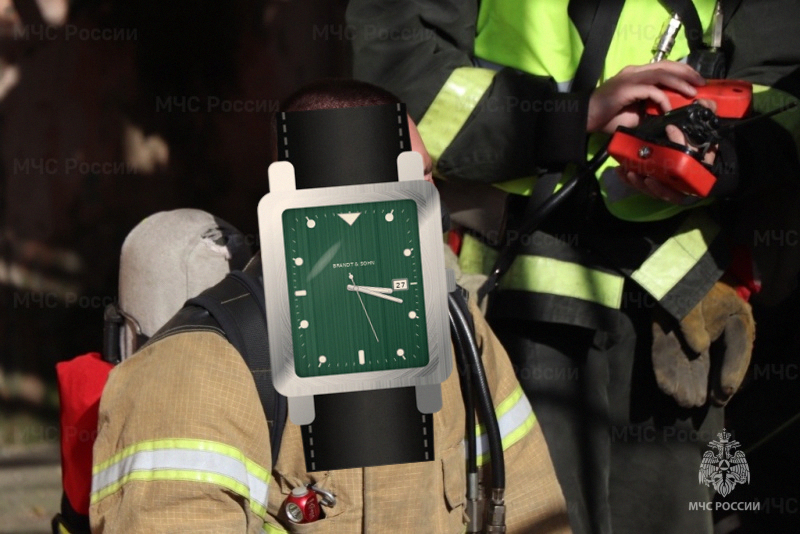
3:18:27
